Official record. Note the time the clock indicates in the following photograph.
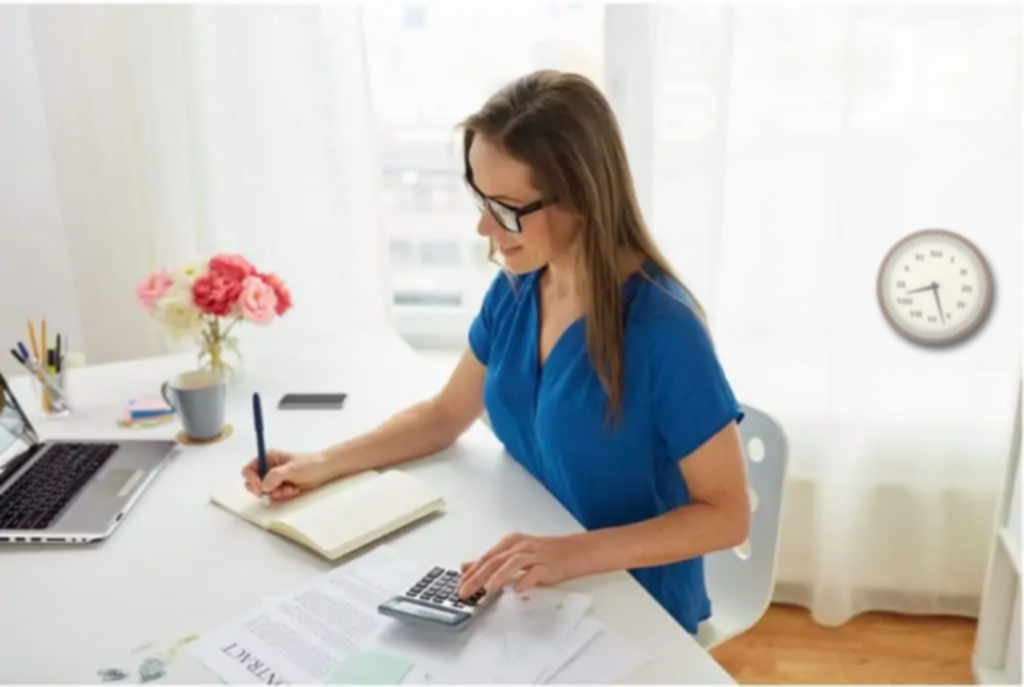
8:27
